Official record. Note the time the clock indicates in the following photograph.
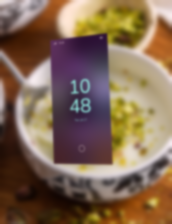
10:48
